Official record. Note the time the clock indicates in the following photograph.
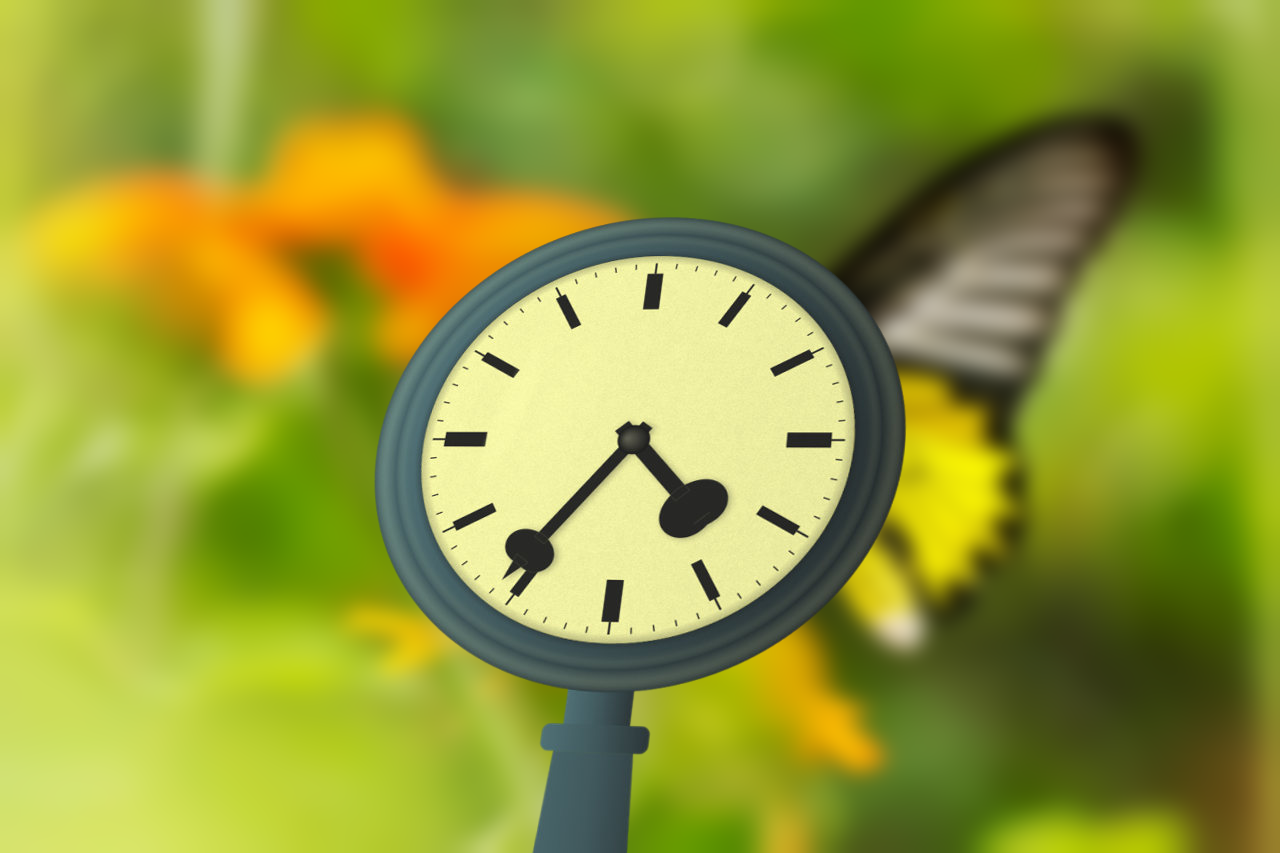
4:36
